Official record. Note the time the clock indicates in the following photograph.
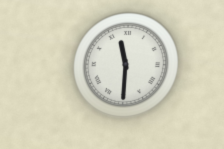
11:30
